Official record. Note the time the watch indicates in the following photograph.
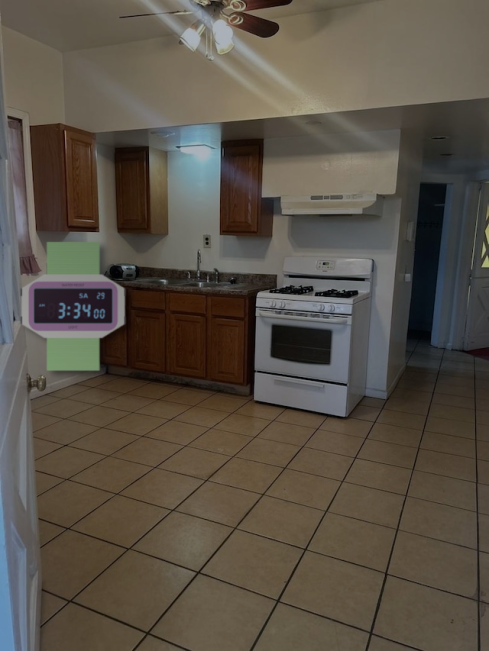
3:34:00
